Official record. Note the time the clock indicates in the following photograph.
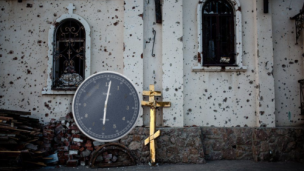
6:01
